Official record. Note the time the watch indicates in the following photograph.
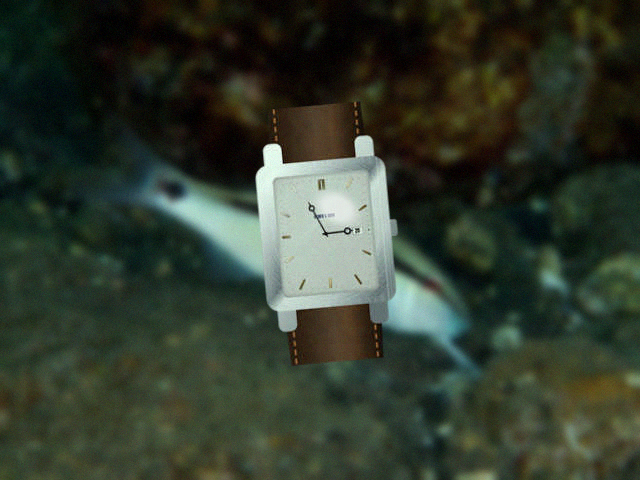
2:56
